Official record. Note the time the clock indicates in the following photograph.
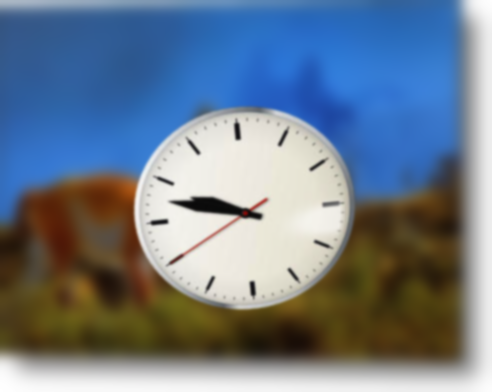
9:47:40
